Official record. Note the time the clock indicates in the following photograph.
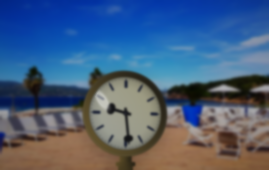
9:29
